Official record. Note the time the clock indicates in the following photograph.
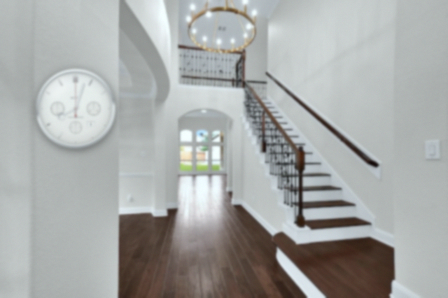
8:03
